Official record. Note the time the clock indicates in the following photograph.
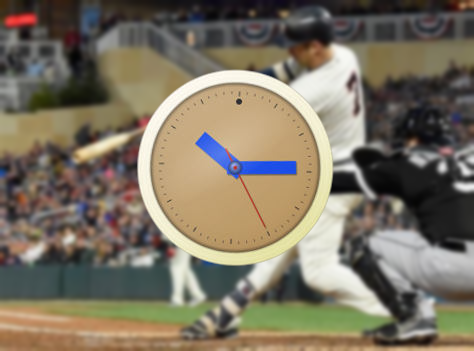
10:14:25
